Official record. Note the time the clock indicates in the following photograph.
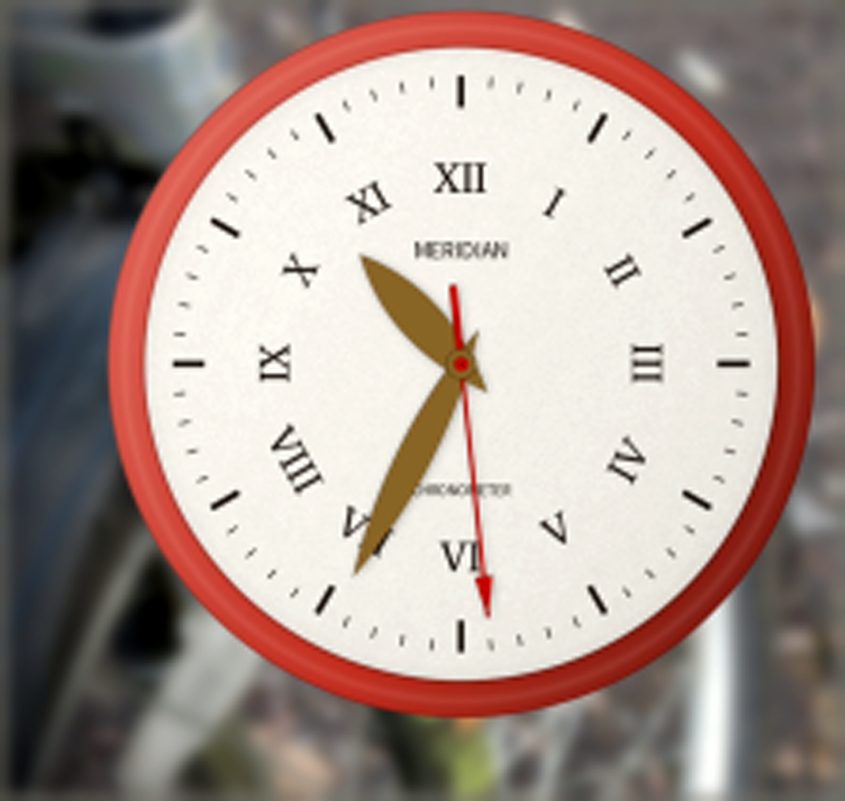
10:34:29
